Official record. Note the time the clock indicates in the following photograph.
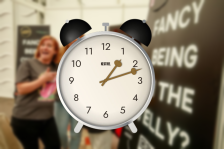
1:12
